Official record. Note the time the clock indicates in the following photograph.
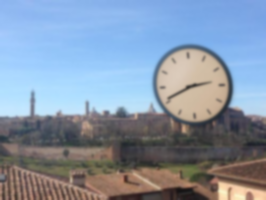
2:41
